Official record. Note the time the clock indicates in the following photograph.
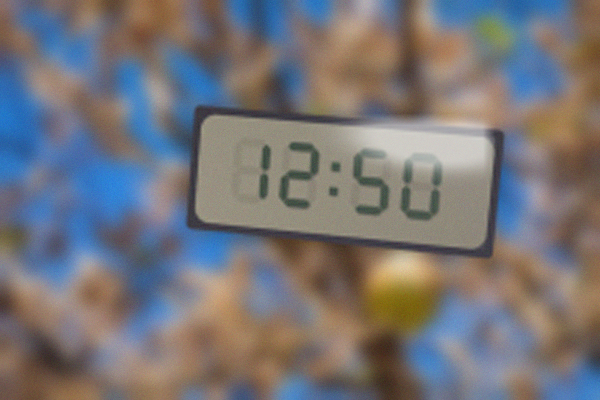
12:50
